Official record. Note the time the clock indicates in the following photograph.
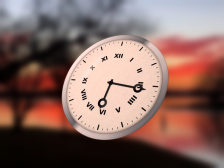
6:16
